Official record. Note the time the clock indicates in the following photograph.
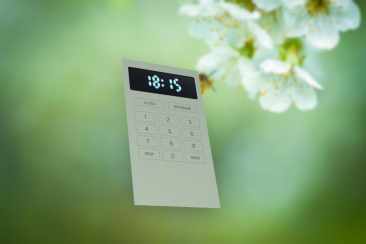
18:15
